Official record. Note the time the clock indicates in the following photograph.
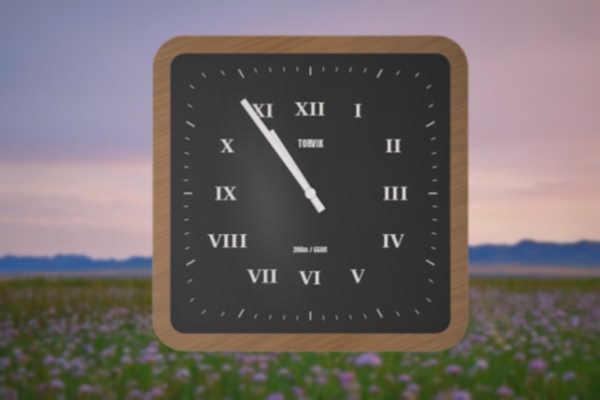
10:54
